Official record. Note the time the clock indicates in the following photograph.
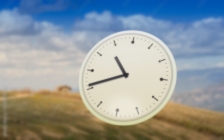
10:41
